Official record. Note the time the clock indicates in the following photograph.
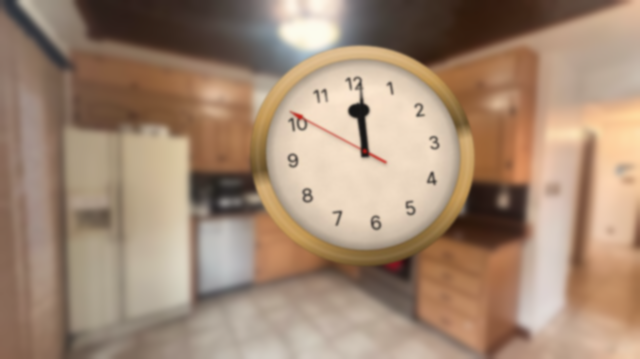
12:00:51
